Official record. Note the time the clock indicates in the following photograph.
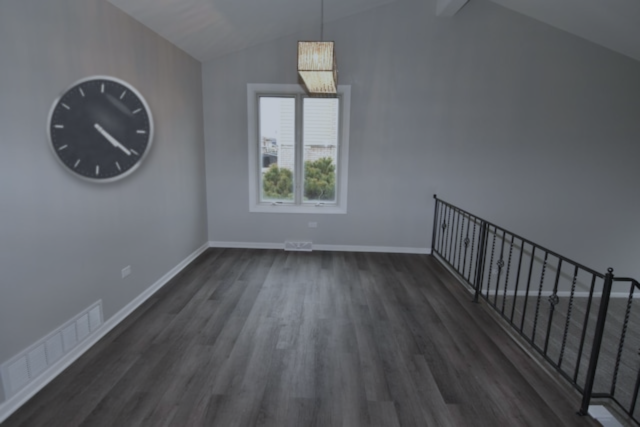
4:21
